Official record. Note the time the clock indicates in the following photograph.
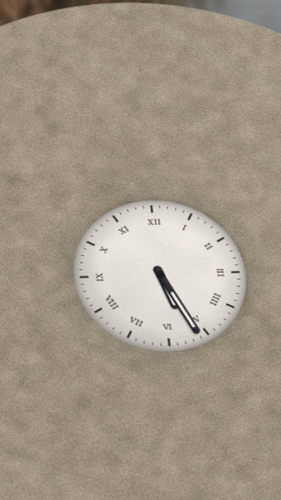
5:26
